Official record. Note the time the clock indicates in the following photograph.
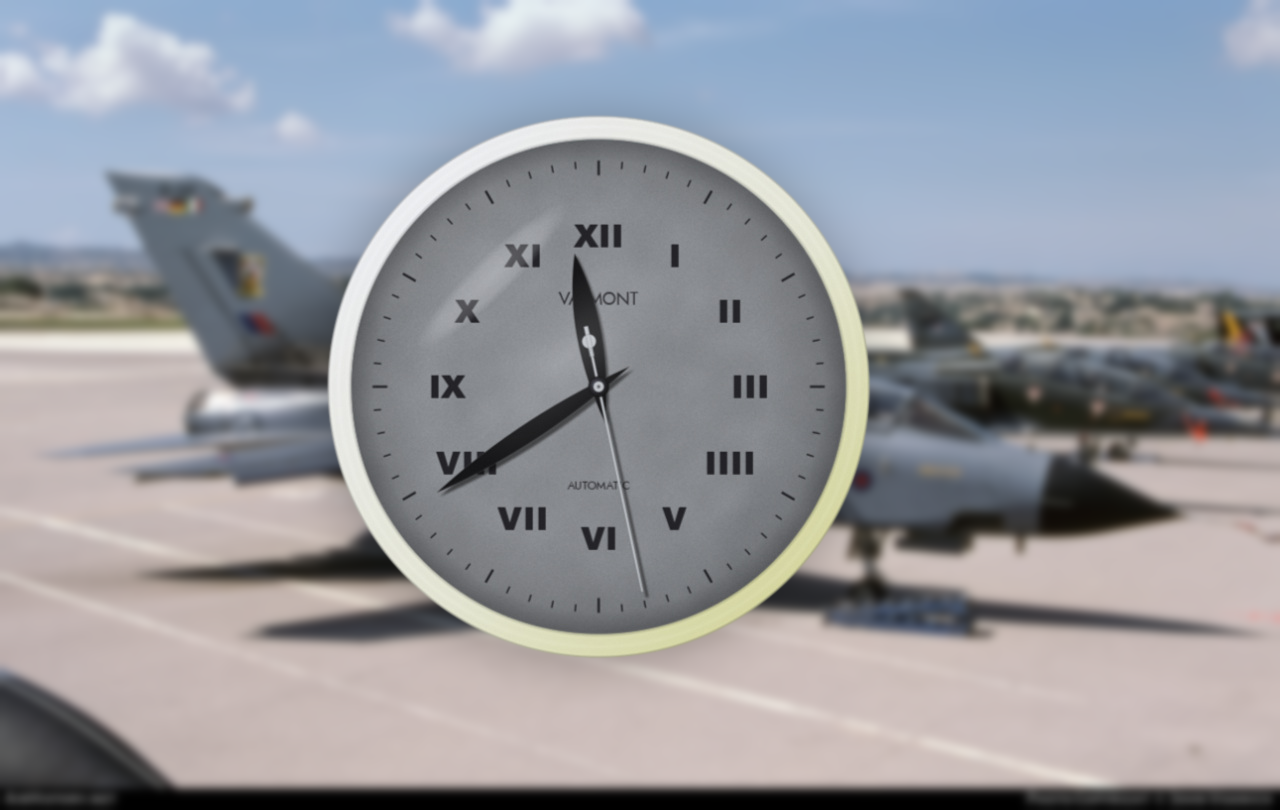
11:39:28
